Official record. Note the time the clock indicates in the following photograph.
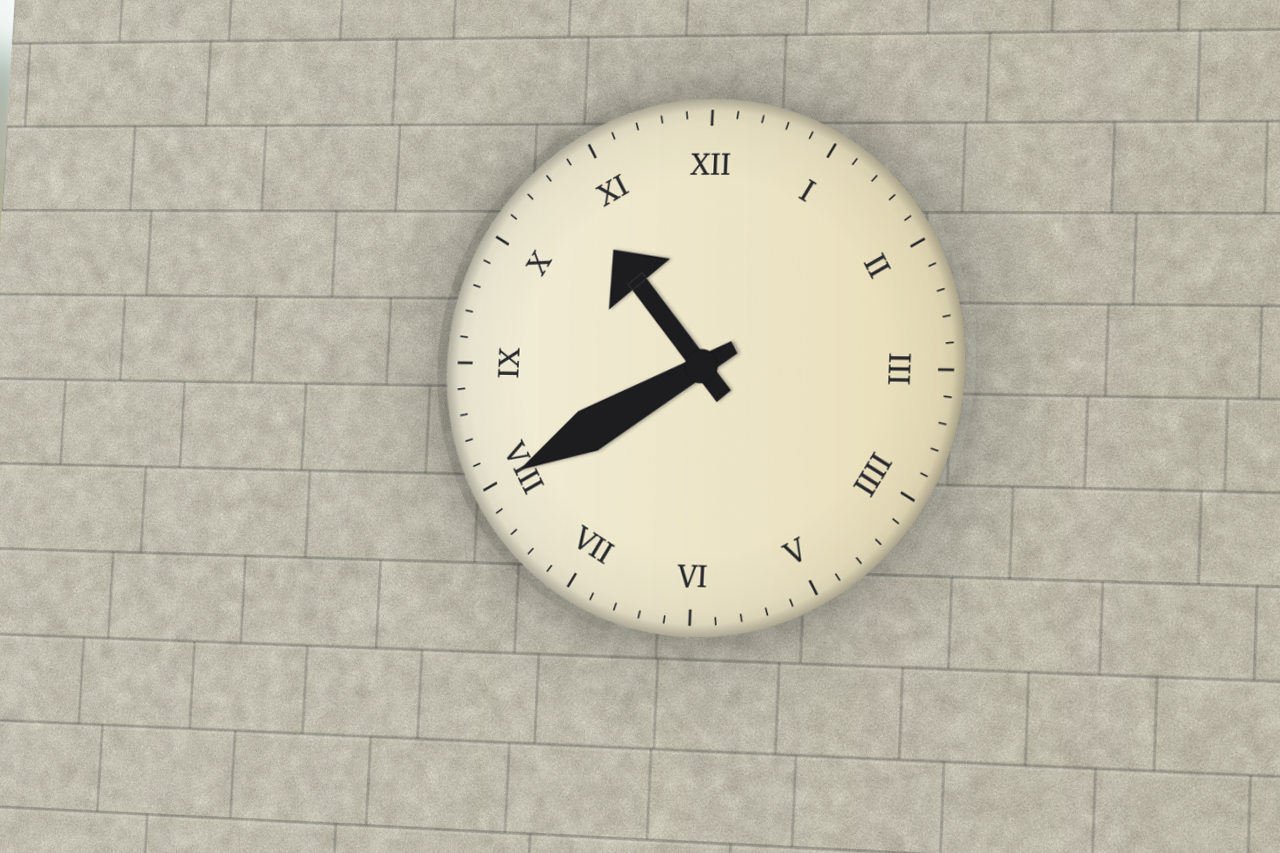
10:40
